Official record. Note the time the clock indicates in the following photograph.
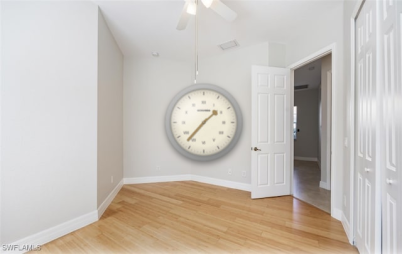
1:37
